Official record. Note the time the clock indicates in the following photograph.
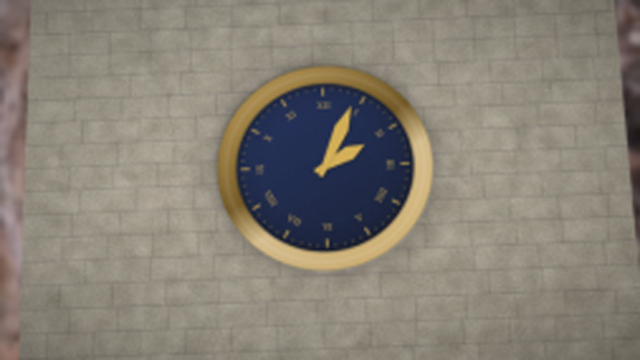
2:04
